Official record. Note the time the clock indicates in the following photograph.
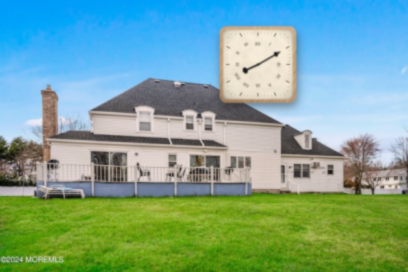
8:10
